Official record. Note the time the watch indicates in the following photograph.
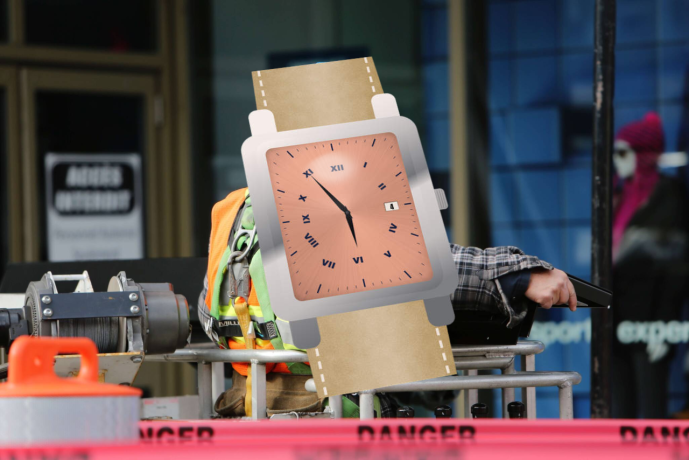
5:55
